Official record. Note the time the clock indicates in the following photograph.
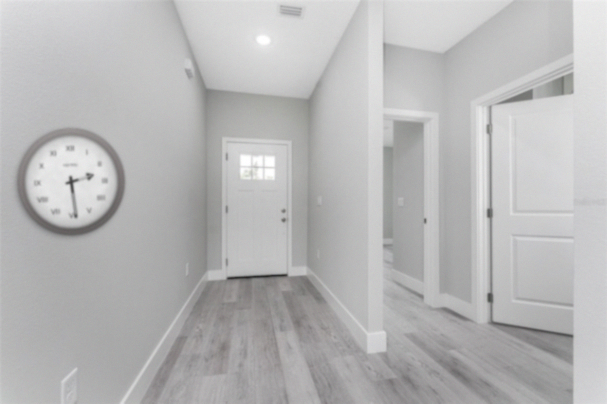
2:29
